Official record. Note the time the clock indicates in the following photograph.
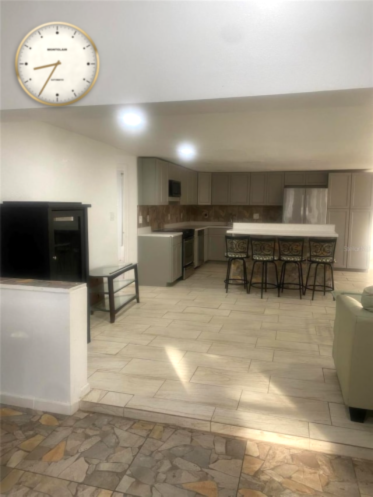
8:35
